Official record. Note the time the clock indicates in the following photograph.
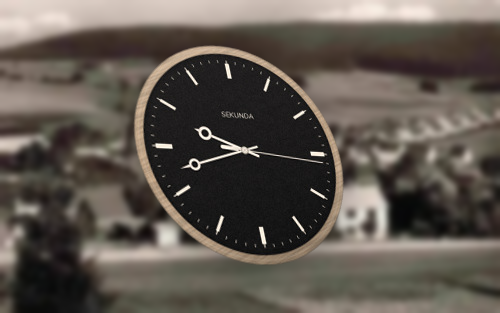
9:42:16
